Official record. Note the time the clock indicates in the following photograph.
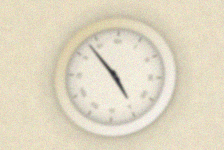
4:53
